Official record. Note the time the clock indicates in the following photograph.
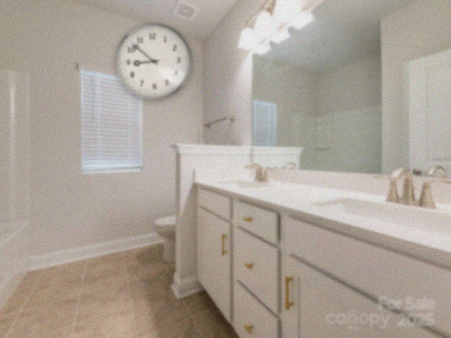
8:52
